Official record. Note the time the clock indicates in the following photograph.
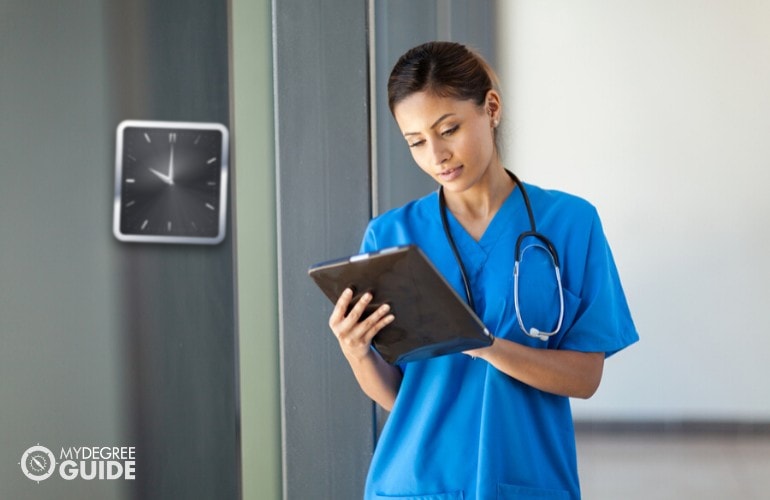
10:00
